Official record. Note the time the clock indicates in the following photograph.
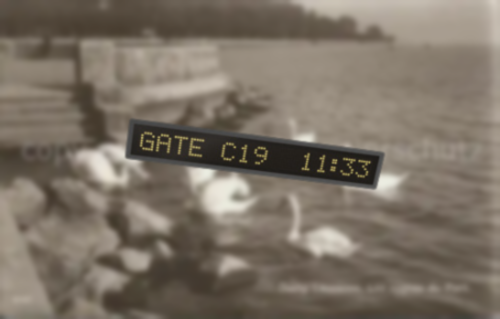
11:33
